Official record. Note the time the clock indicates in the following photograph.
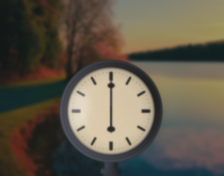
6:00
